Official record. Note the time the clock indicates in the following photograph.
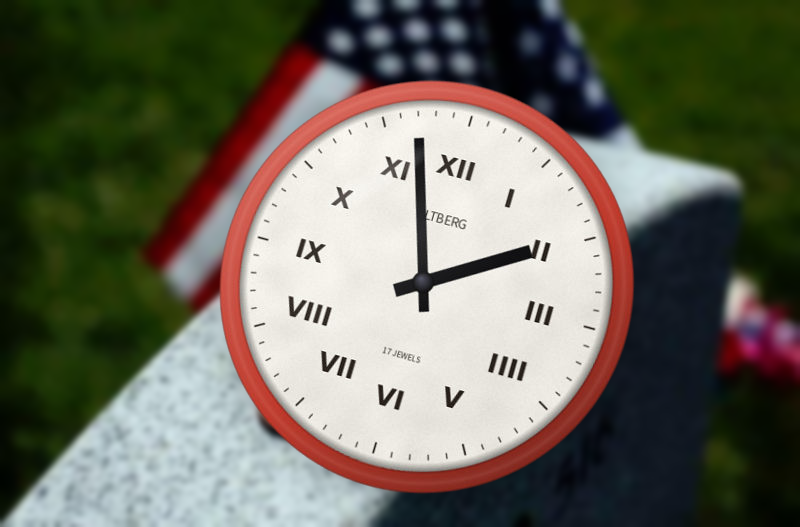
1:57
